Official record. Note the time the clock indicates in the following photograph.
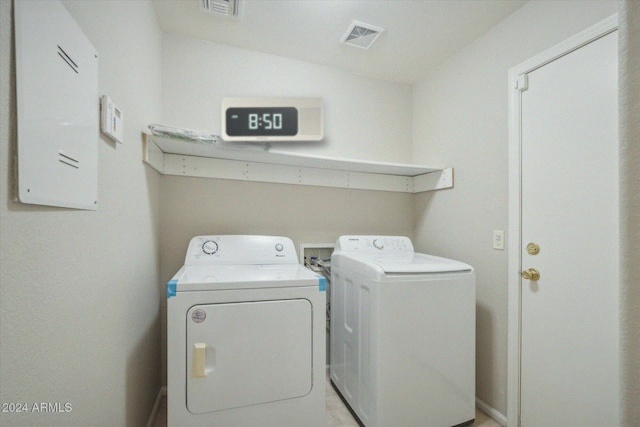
8:50
